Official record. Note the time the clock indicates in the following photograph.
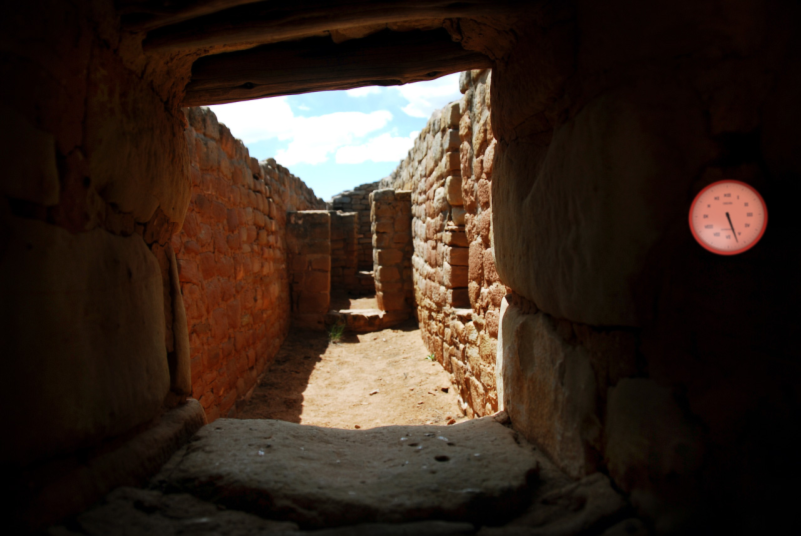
5:27
